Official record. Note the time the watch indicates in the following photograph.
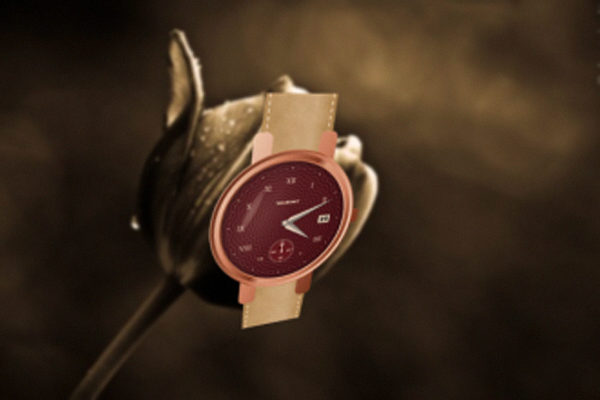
4:11
